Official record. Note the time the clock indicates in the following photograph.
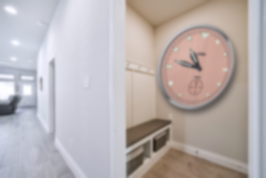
10:47
